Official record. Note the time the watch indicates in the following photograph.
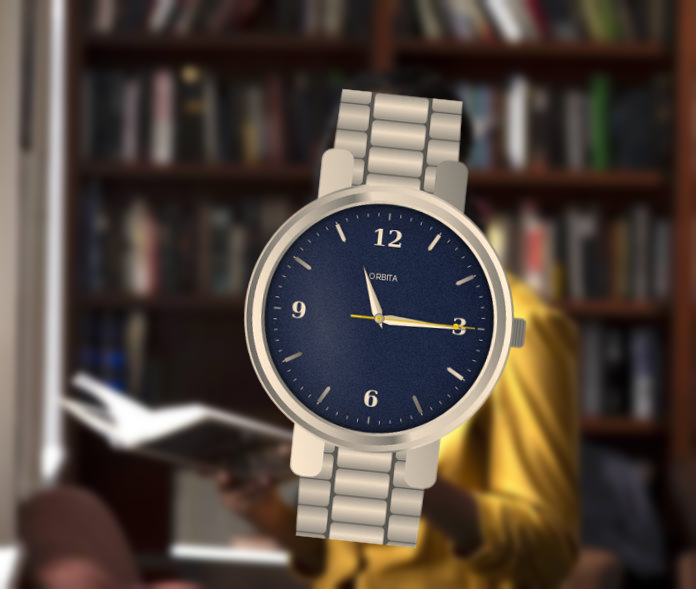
11:15:15
